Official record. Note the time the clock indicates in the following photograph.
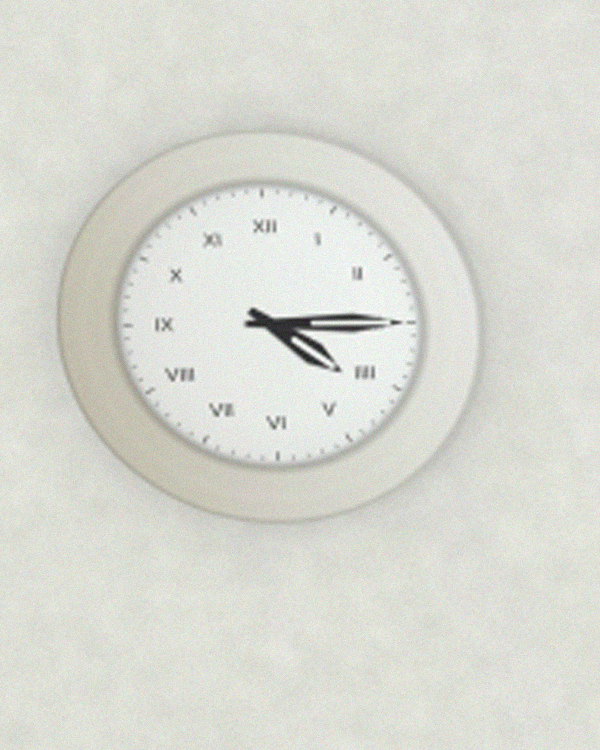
4:15
